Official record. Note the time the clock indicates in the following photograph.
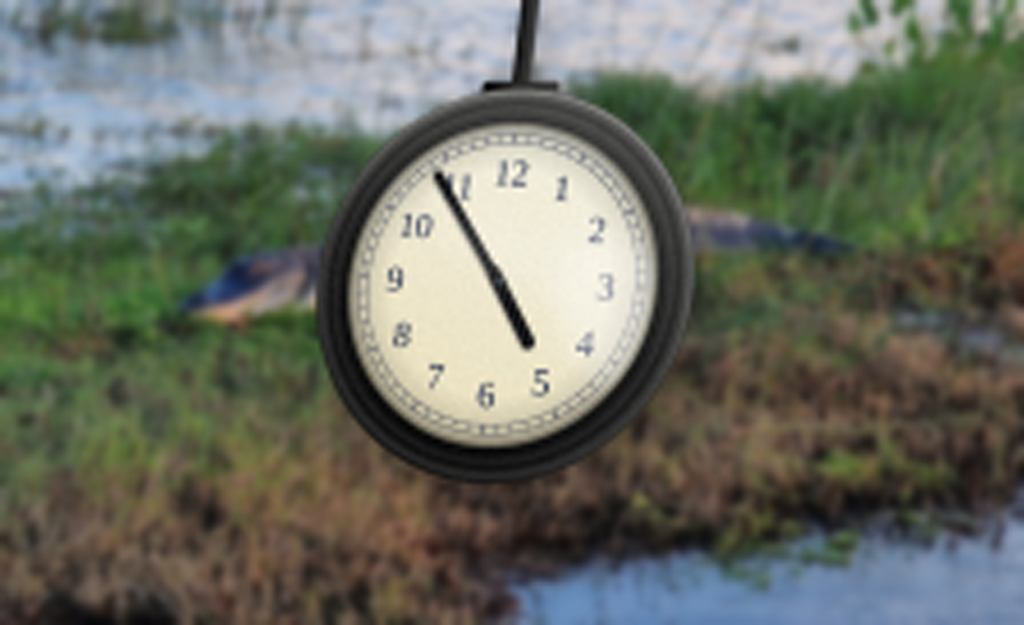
4:54
